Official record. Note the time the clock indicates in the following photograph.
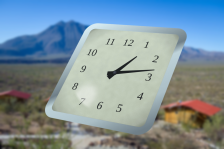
1:13
